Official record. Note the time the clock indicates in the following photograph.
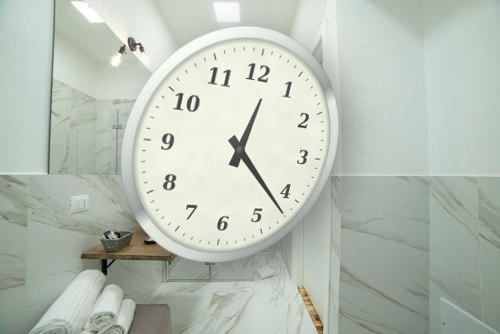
12:22
